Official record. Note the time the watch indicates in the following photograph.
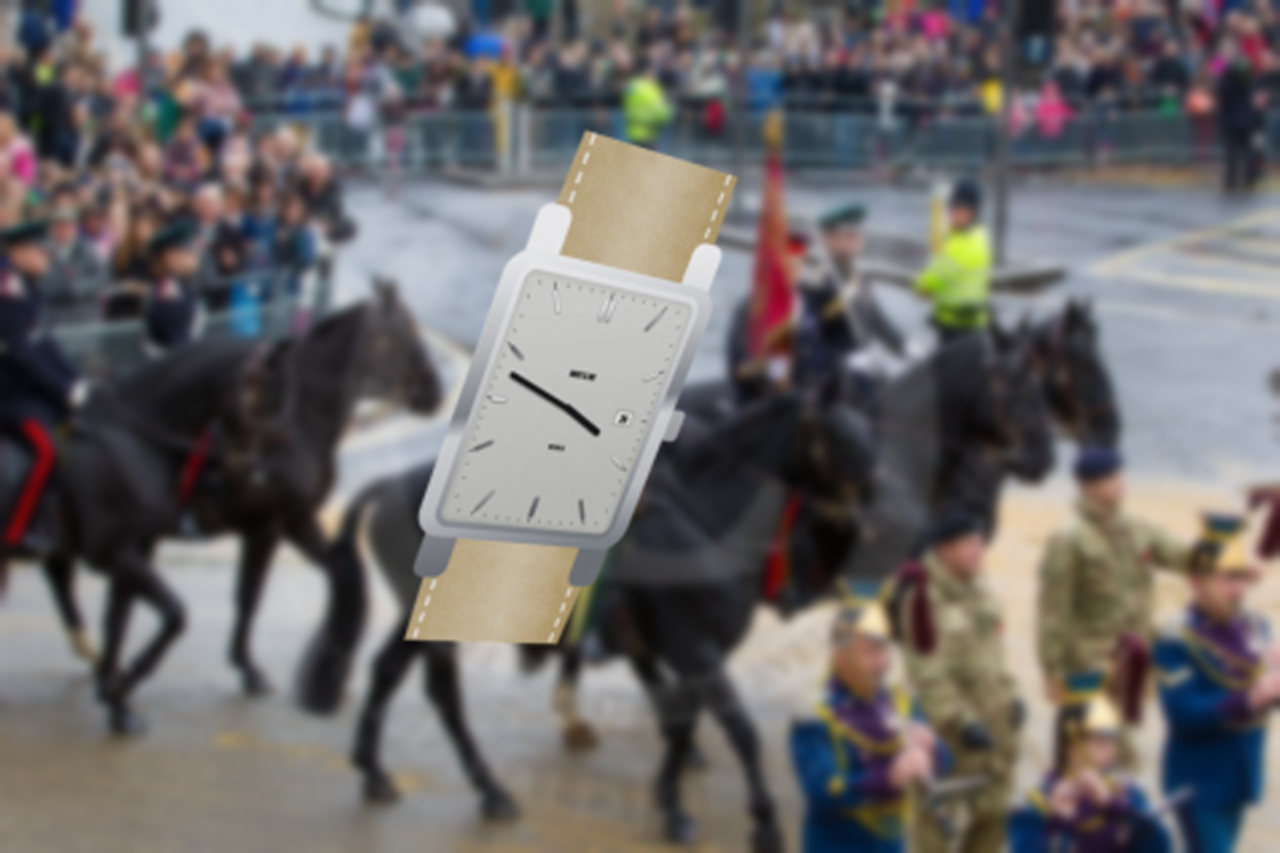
3:48
